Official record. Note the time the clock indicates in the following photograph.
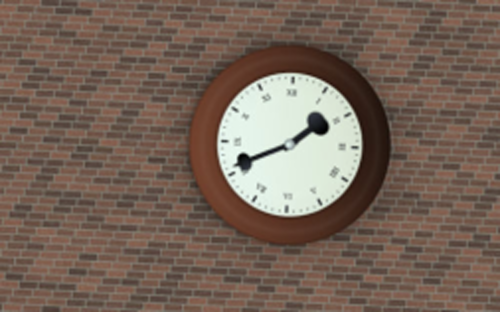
1:41
